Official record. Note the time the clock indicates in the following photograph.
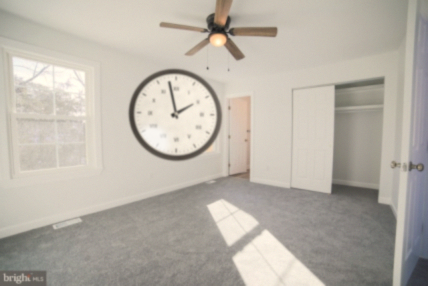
1:58
